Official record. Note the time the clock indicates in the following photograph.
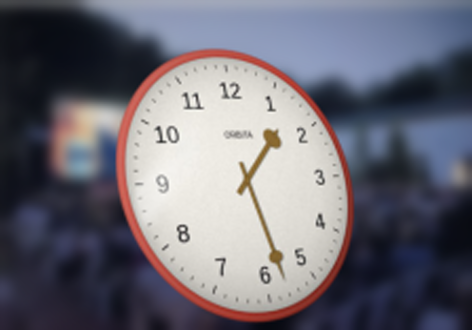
1:28
